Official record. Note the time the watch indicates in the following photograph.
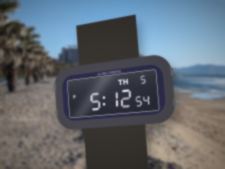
5:12:54
